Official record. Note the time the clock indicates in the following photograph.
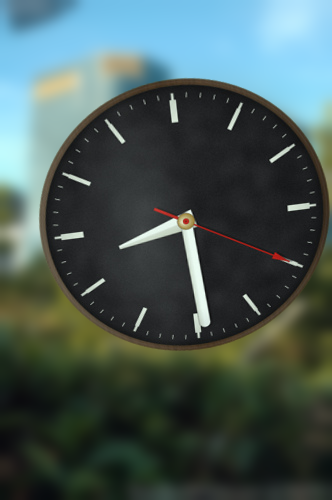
8:29:20
